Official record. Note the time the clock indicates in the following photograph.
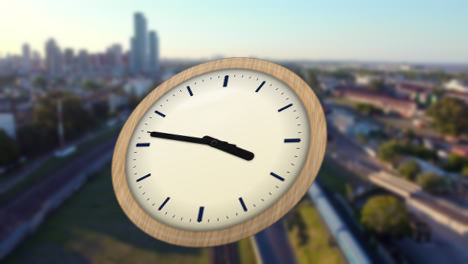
3:46:47
